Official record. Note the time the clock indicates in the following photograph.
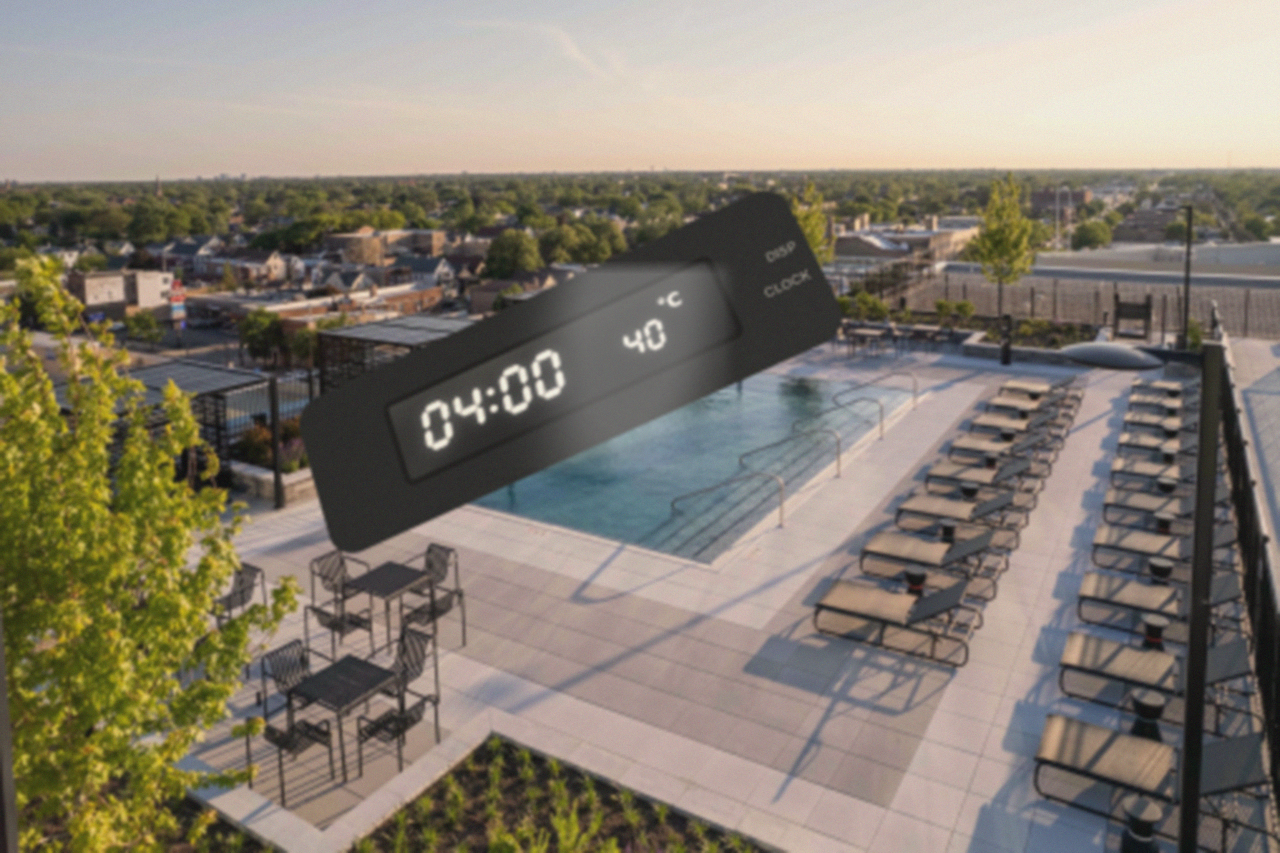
4:00
